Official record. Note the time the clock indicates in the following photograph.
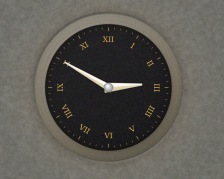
2:50
